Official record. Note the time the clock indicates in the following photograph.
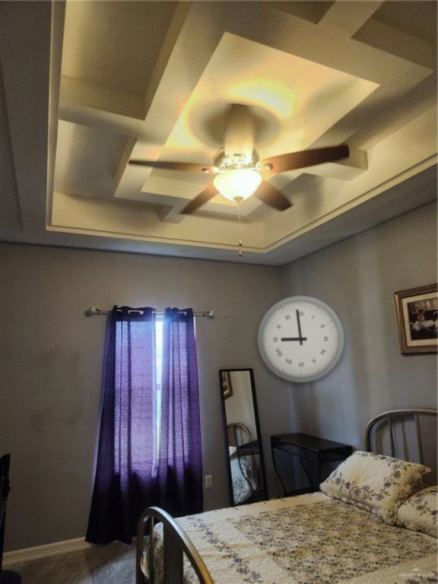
8:59
